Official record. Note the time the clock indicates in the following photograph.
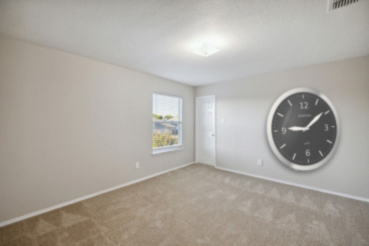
9:09
